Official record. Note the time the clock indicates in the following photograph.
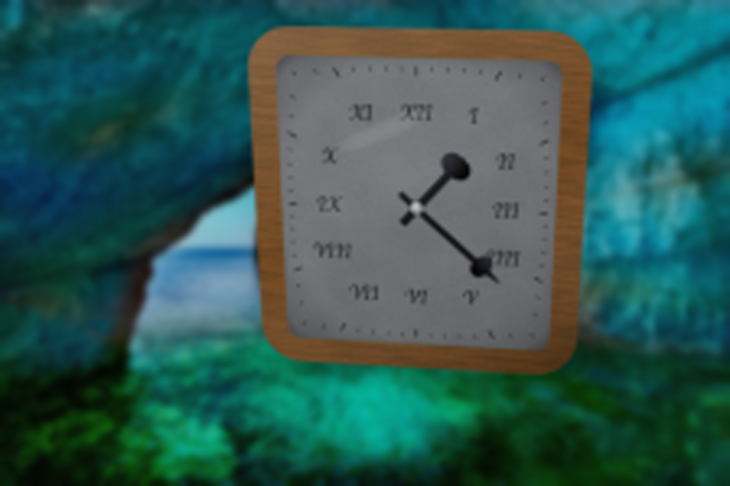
1:22
